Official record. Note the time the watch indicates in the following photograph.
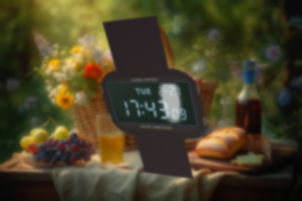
17:43
